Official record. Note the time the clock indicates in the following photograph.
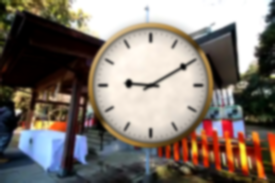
9:10
